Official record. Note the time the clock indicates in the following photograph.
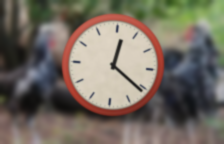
12:21
